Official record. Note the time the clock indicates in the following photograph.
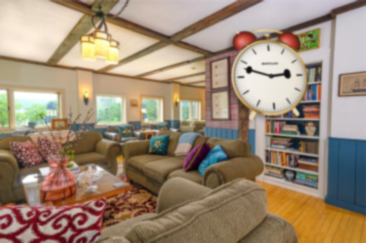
2:48
